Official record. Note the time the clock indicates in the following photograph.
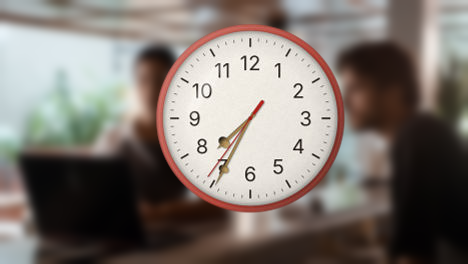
7:34:36
